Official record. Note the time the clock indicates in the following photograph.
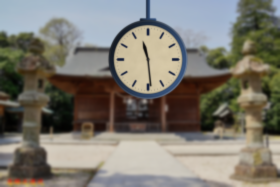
11:29
